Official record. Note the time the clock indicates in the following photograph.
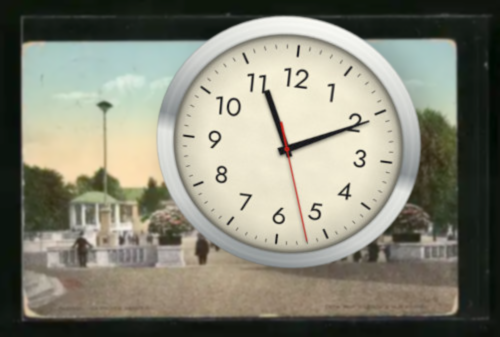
11:10:27
